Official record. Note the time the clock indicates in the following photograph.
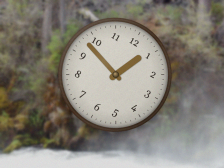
12:48
